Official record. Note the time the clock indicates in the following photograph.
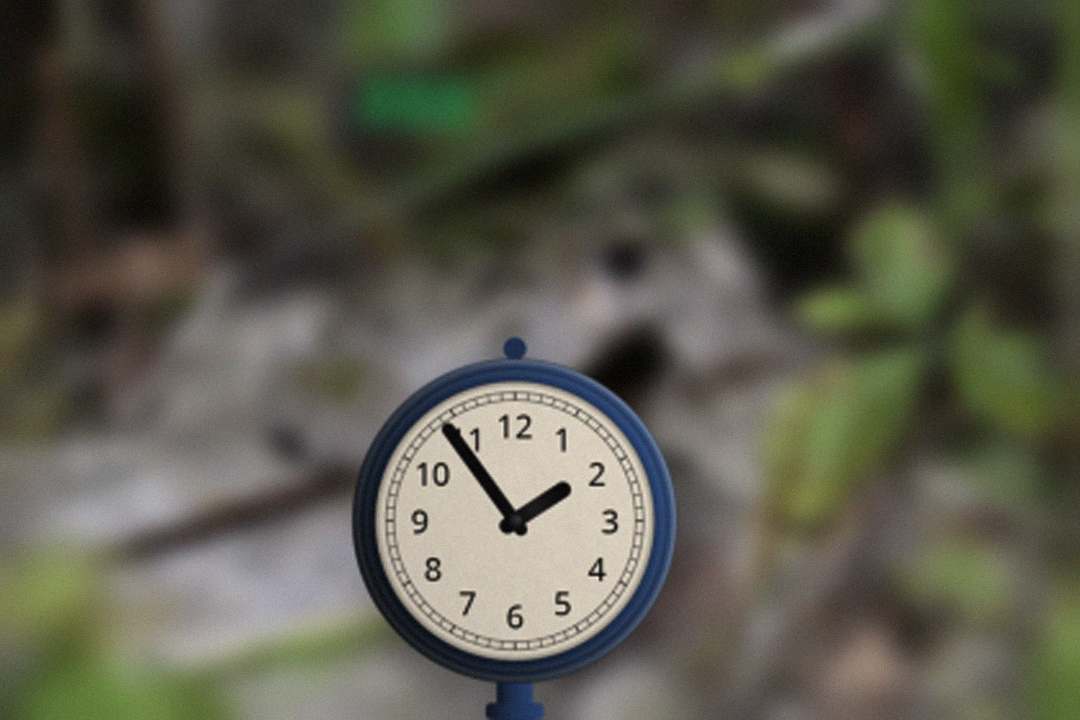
1:54
